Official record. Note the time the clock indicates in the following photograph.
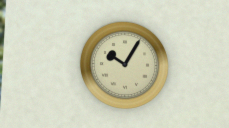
10:05
